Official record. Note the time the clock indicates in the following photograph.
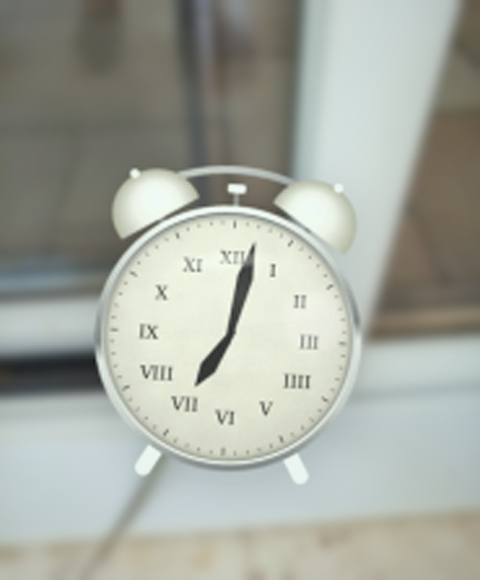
7:02
